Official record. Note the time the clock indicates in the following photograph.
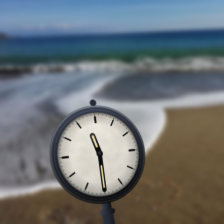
11:30
